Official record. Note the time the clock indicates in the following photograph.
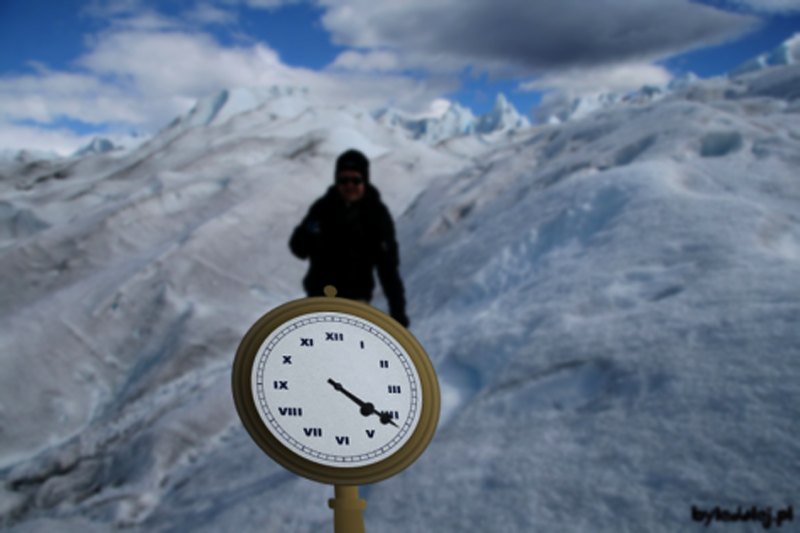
4:21
